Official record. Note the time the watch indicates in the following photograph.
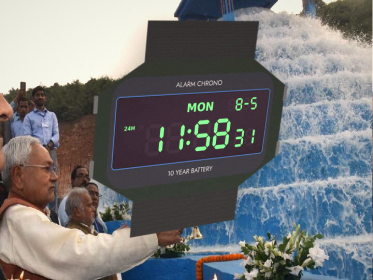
11:58:31
